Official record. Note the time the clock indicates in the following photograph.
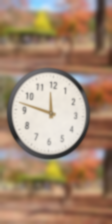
11:47
